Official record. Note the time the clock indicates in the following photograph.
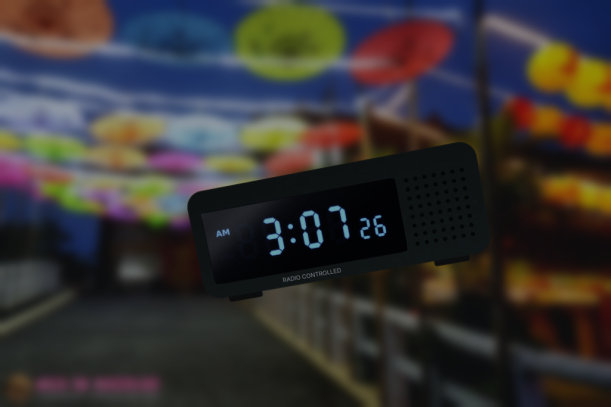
3:07:26
